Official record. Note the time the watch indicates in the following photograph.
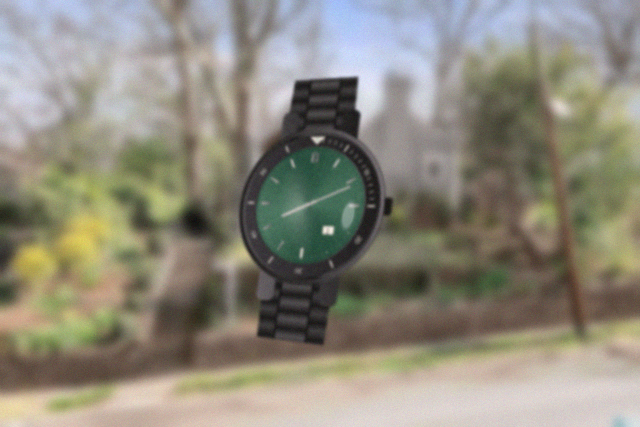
8:11
